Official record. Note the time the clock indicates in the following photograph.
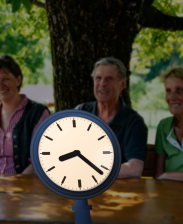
8:22
